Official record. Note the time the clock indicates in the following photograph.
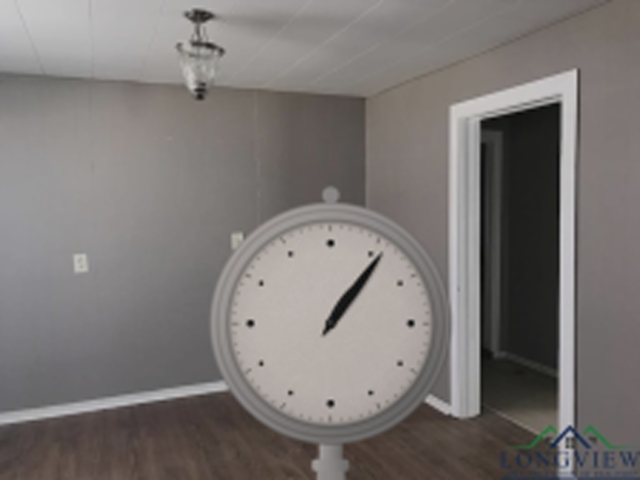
1:06
